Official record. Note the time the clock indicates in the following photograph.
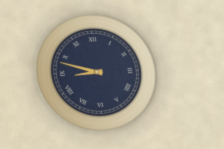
8:48
